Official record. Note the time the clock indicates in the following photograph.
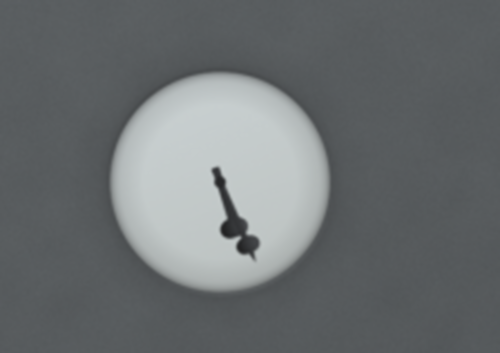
5:26
